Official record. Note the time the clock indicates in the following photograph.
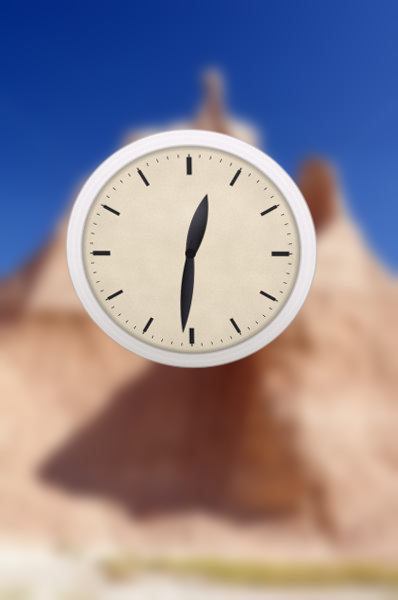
12:31
